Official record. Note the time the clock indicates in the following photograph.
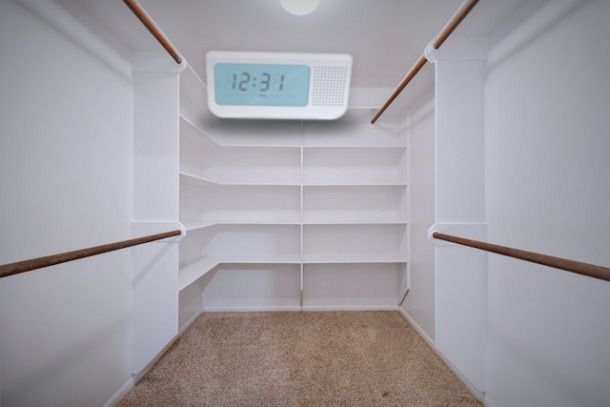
12:31
